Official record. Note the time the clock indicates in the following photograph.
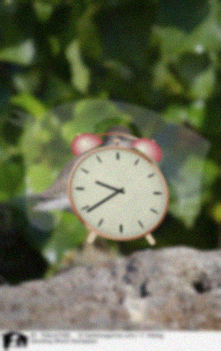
9:39
